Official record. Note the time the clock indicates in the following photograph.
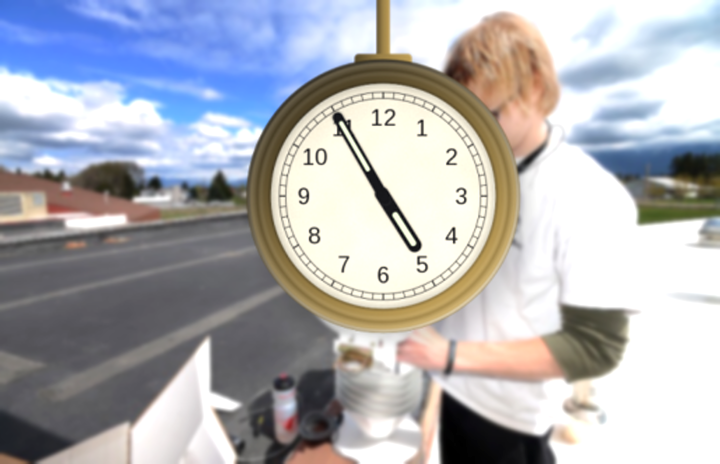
4:55
